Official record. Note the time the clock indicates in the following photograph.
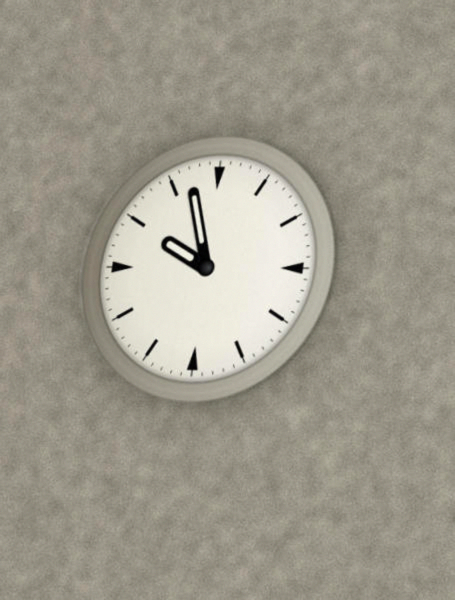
9:57
